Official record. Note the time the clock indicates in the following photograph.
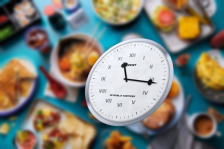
11:16
